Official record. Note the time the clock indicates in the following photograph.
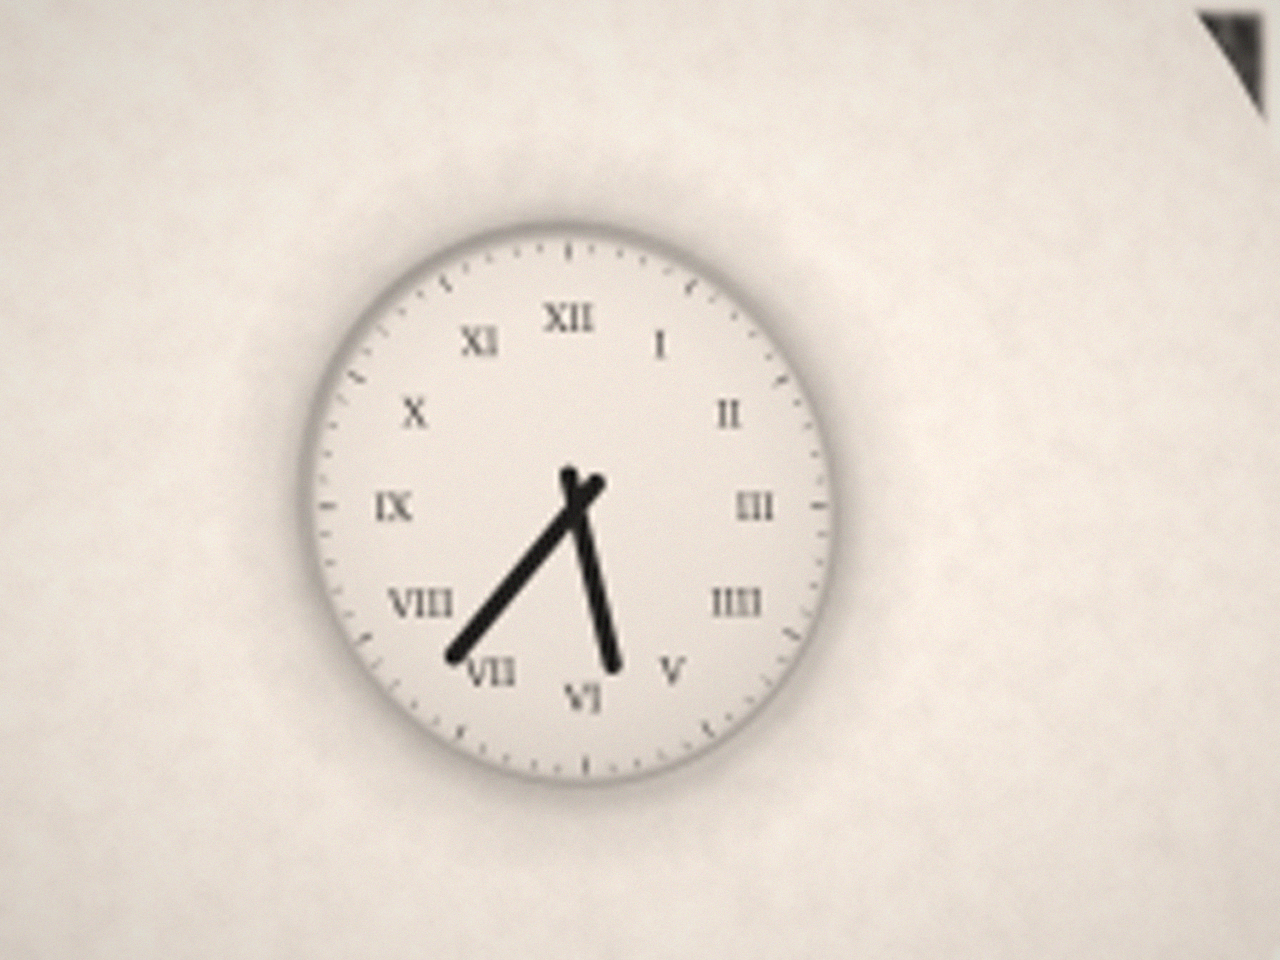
5:37
